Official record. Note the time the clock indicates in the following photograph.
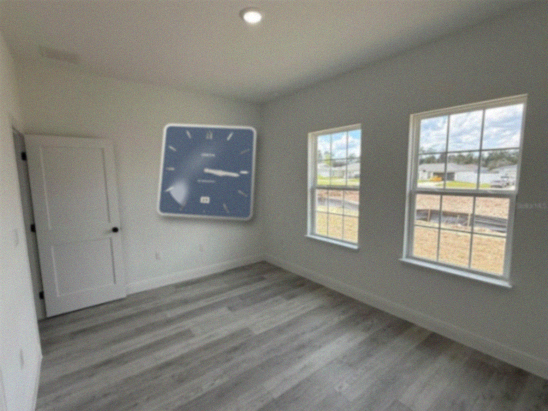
3:16
